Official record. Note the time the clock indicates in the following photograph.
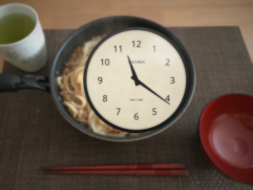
11:21
